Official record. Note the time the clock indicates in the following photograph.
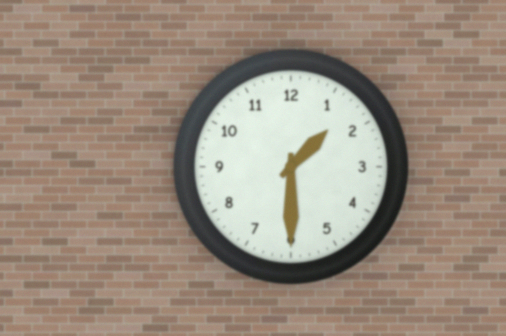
1:30
